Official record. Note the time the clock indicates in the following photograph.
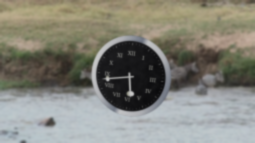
5:43
